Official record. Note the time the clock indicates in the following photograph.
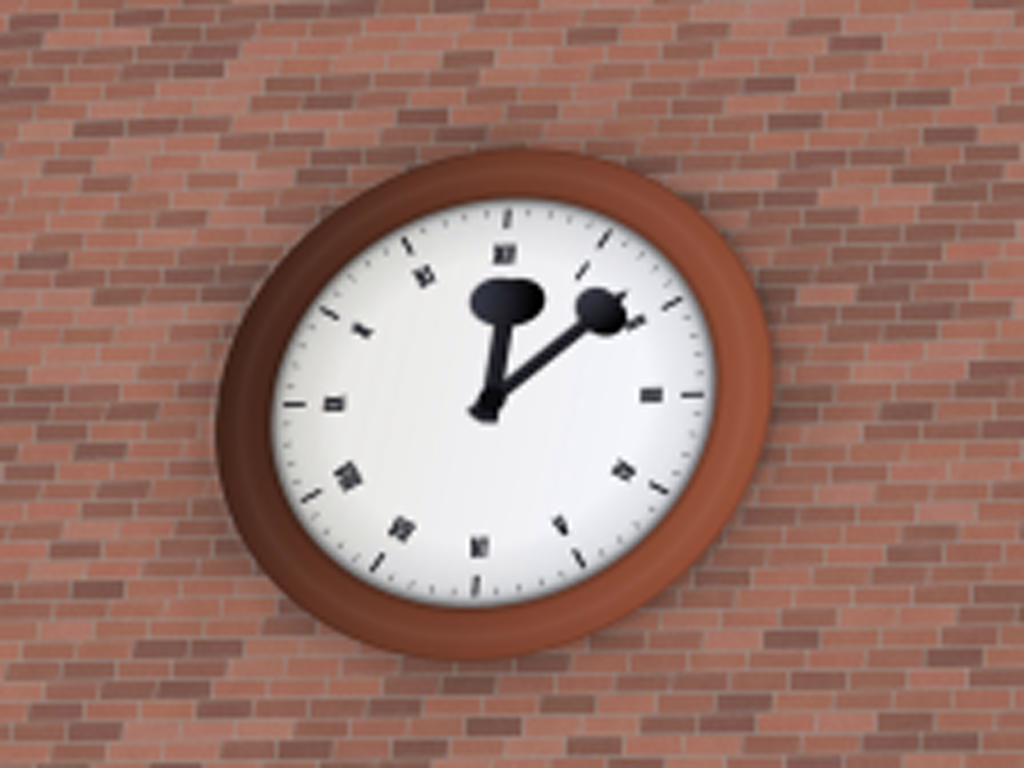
12:08
